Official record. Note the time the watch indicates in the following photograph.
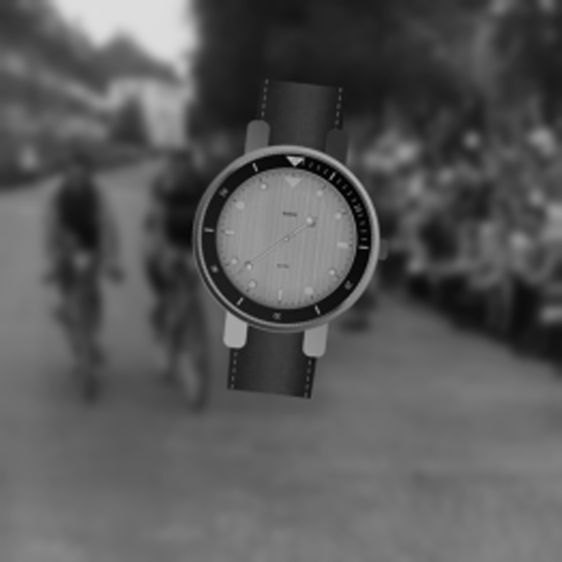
1:38
